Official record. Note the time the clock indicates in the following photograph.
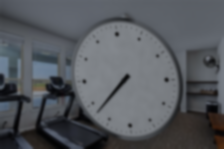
7:38
